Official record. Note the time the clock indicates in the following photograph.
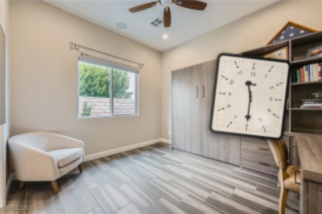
11:30
